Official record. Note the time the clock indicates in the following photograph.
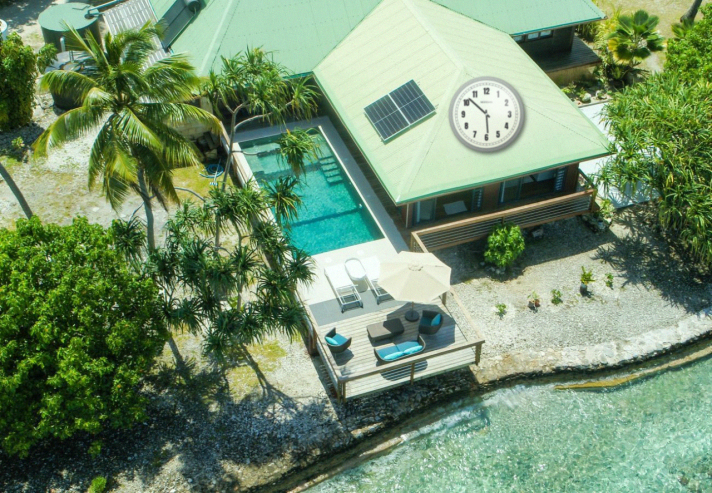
5:52
